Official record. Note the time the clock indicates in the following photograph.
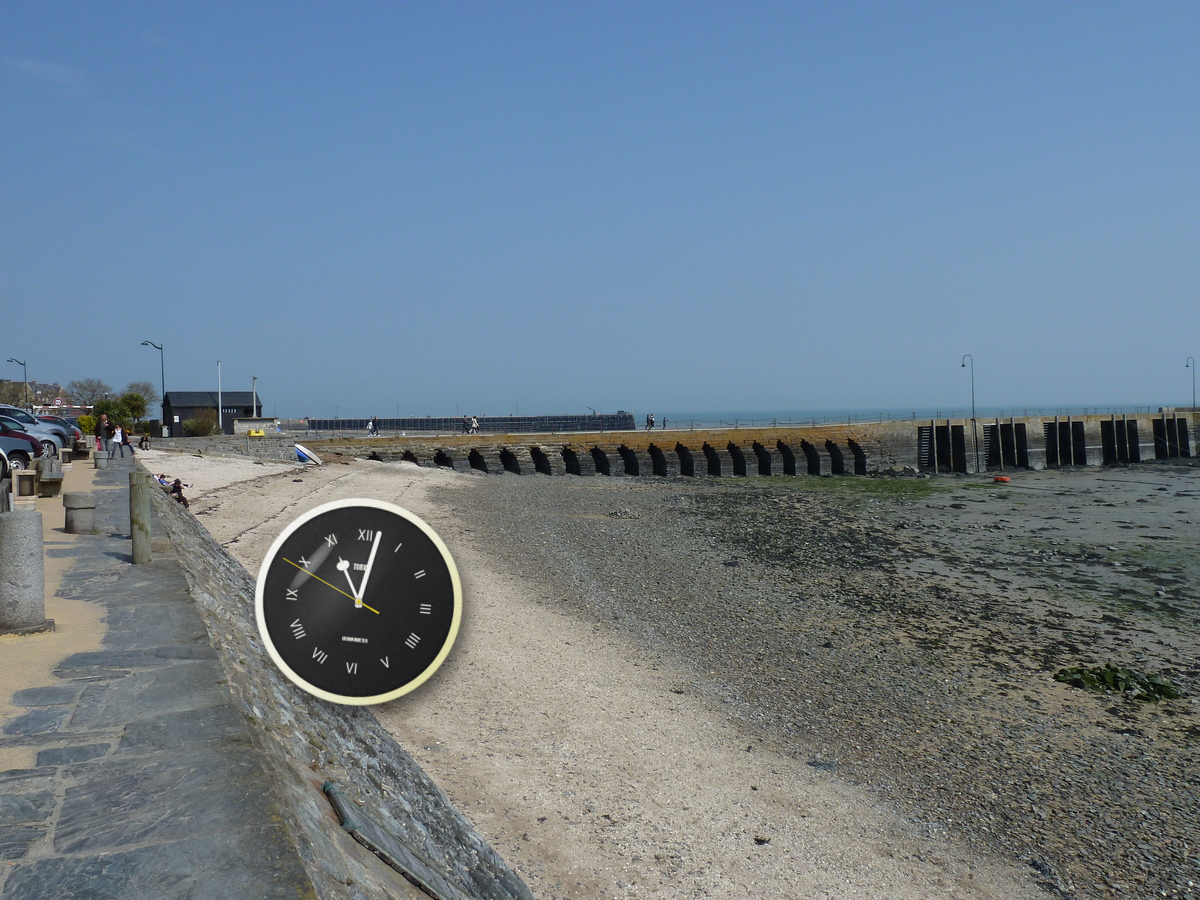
11:01:49
